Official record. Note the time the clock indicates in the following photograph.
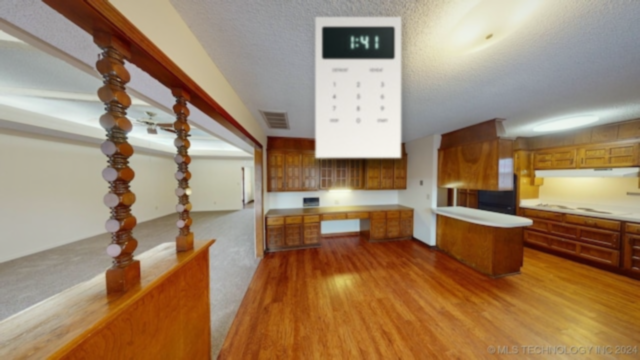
1:41
